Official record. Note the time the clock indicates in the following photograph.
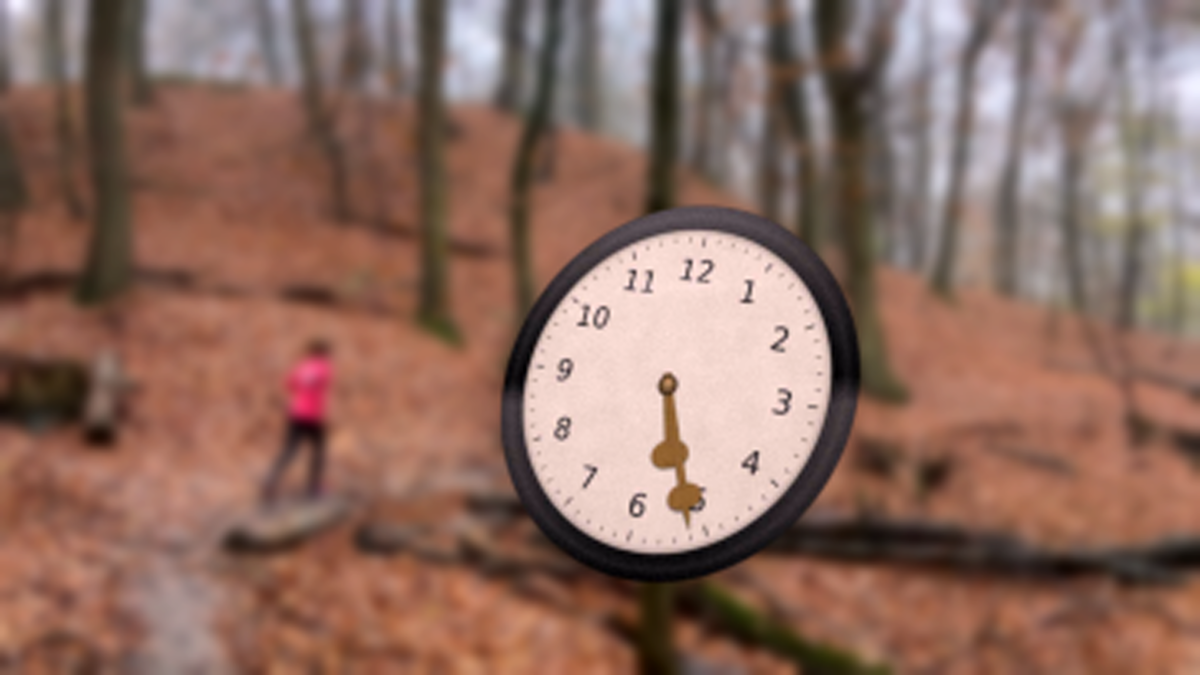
5:26
